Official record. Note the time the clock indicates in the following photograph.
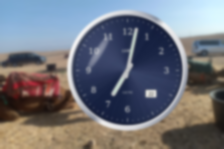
7:02
